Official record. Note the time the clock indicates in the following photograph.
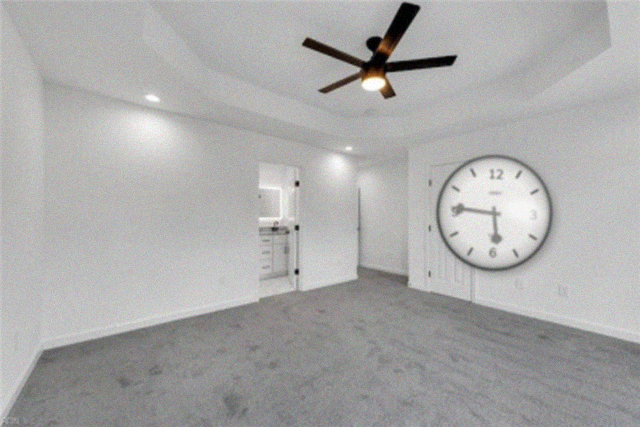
5:46
